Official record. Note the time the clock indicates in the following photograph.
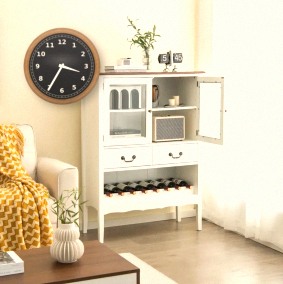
3:35
